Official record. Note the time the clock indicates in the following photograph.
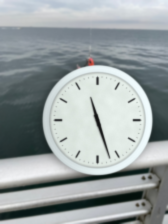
11:27
